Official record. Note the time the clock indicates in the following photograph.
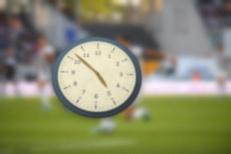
4:52
